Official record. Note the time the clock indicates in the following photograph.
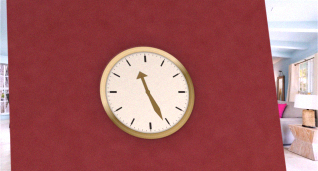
11:26
